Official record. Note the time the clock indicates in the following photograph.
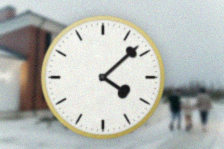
4:08
